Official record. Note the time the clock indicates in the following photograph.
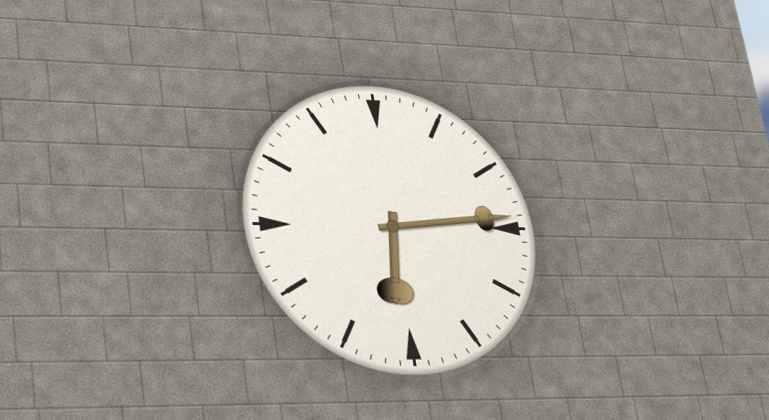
6:14
